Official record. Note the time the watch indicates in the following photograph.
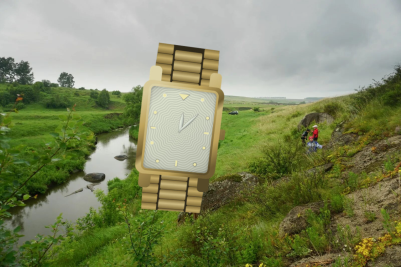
12:07
